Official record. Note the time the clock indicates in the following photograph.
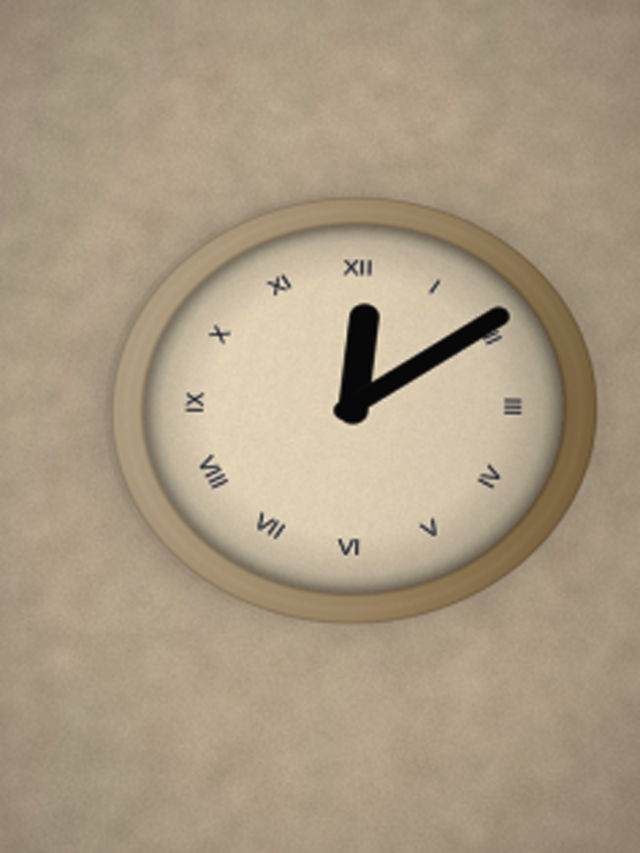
12:09
